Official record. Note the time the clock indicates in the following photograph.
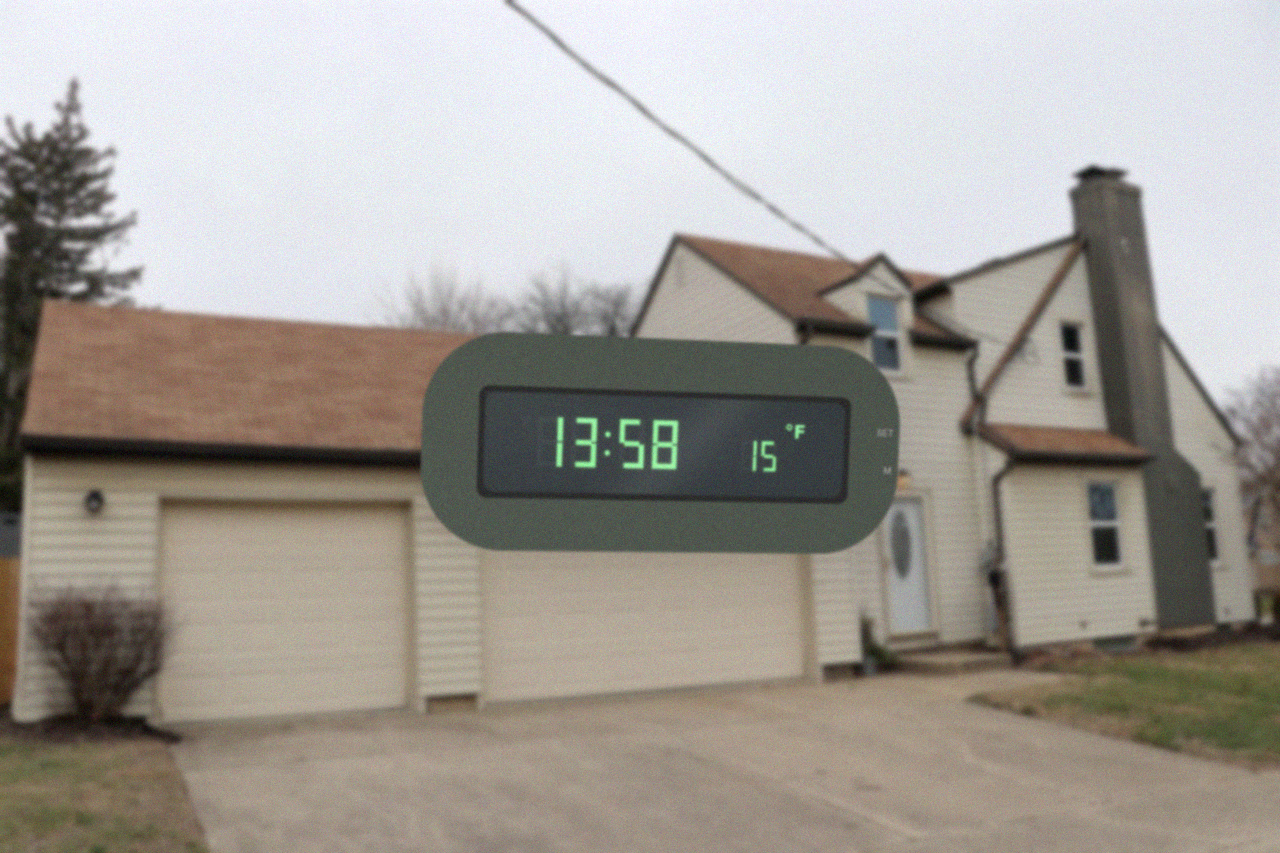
13:58
